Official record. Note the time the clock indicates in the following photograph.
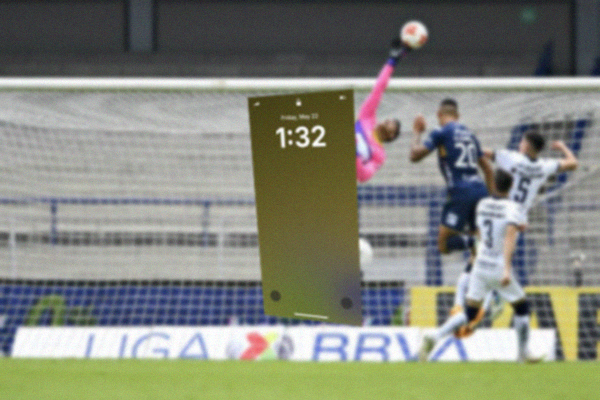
1:32
